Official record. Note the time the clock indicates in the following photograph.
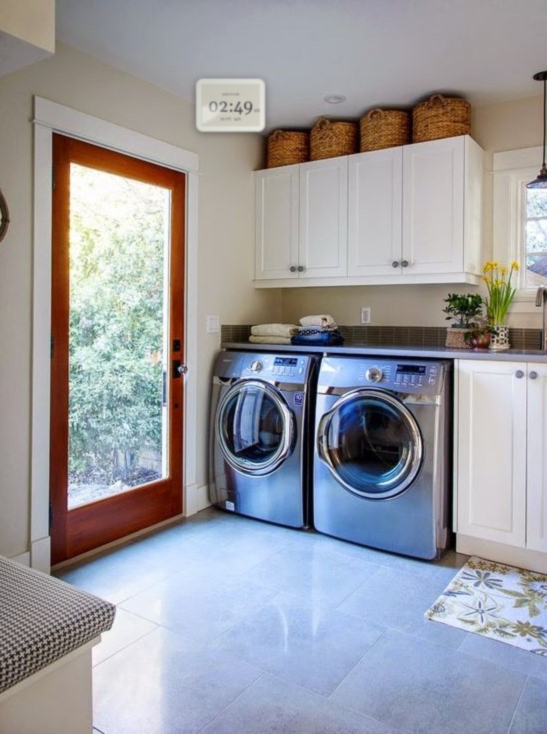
2:49
